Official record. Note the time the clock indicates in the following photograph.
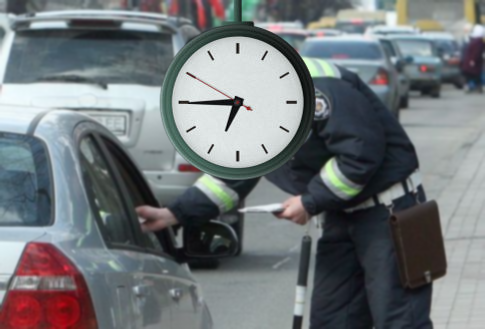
6:44:50
